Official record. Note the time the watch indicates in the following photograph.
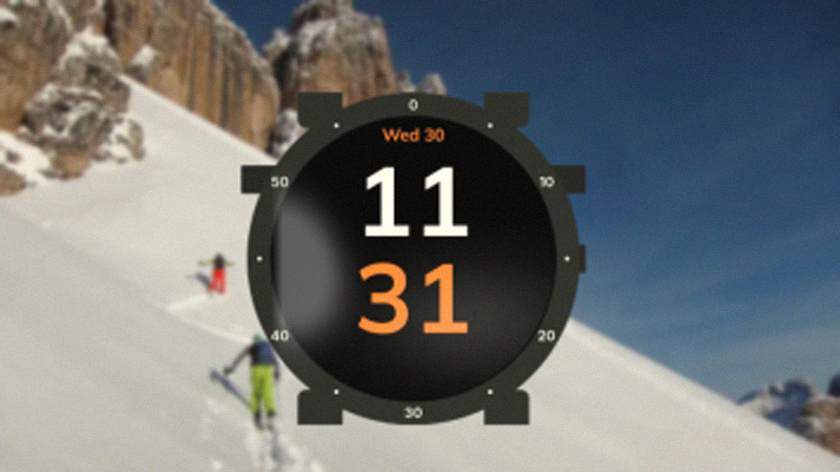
11:31
